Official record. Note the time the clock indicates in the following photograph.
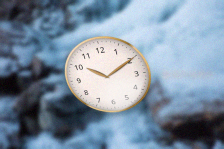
10:10
